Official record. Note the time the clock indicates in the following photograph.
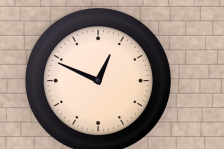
12:49
